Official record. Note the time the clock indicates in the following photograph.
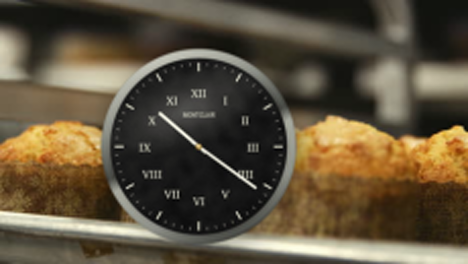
10:21
